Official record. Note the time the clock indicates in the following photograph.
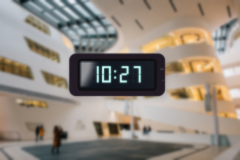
10:27
